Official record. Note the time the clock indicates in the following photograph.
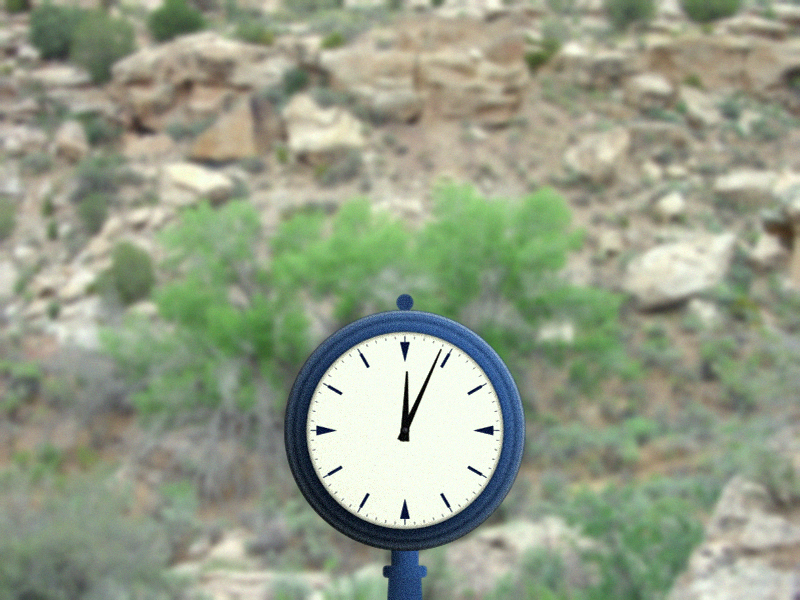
12:04
